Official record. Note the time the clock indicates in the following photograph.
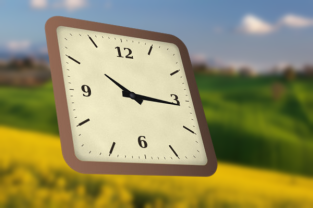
10:16
